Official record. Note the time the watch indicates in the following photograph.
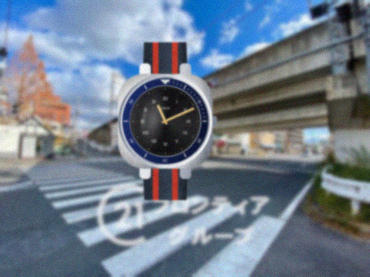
11:11
